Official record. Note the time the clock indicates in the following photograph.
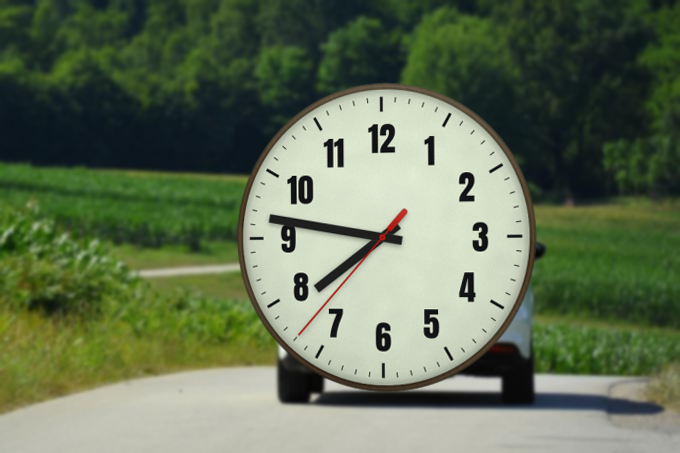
7:46:37
